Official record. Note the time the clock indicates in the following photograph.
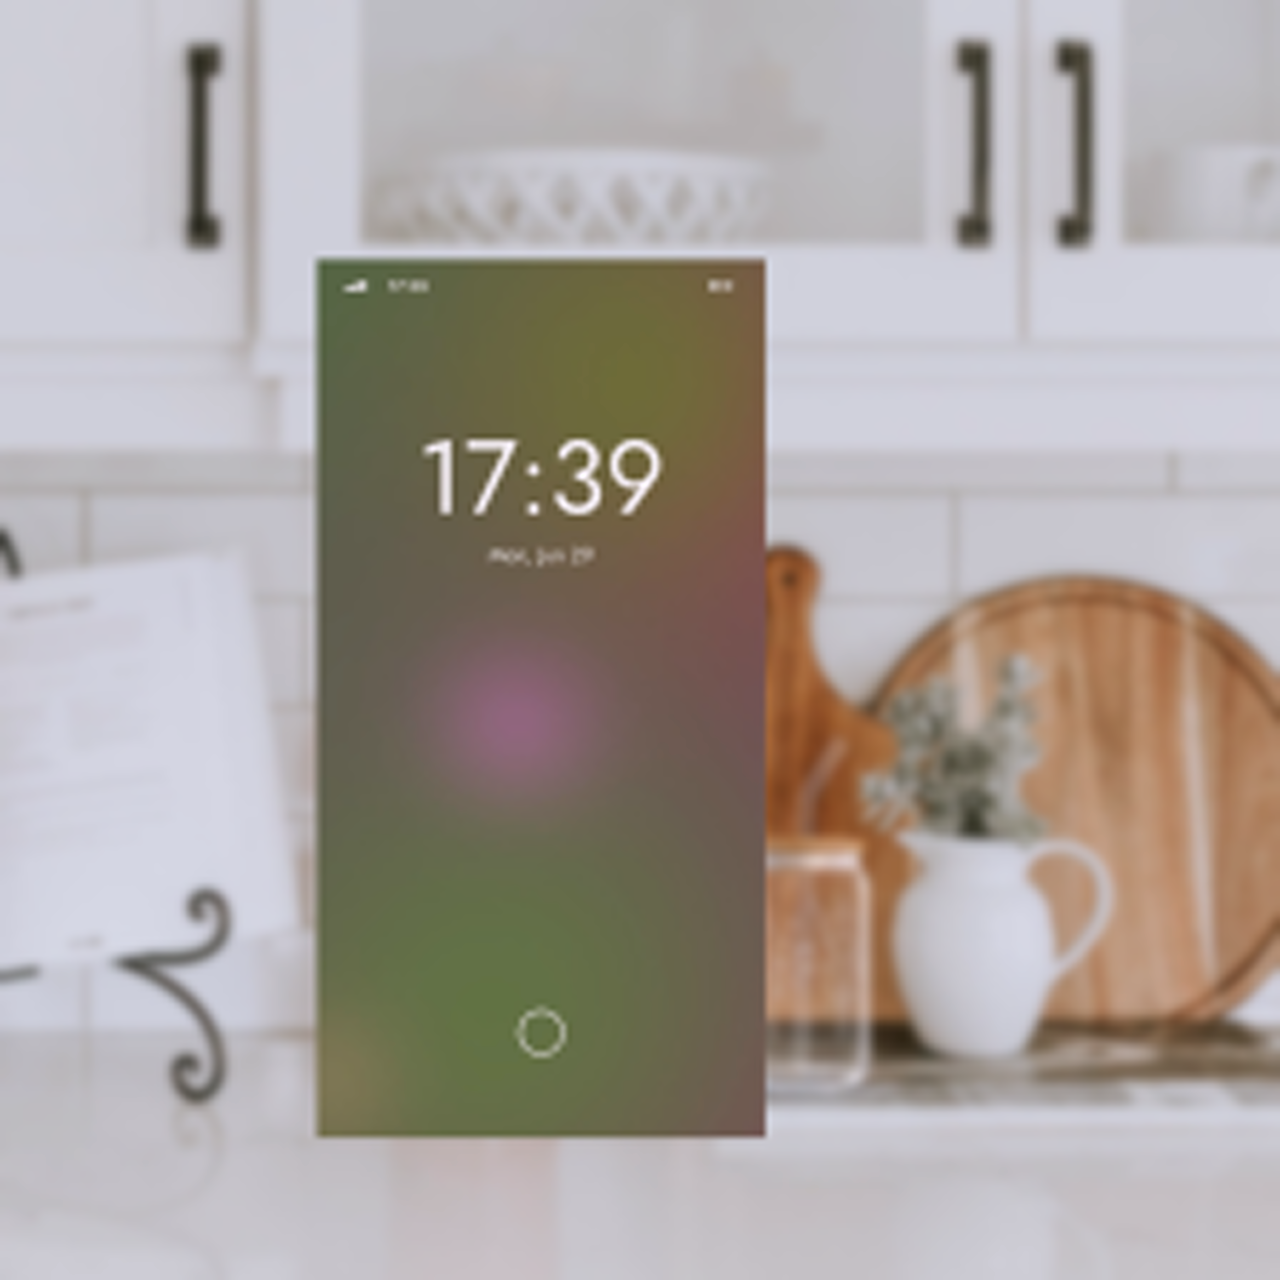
17:39
